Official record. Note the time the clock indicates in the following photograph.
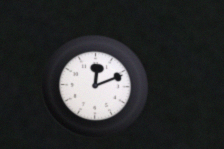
12:11
